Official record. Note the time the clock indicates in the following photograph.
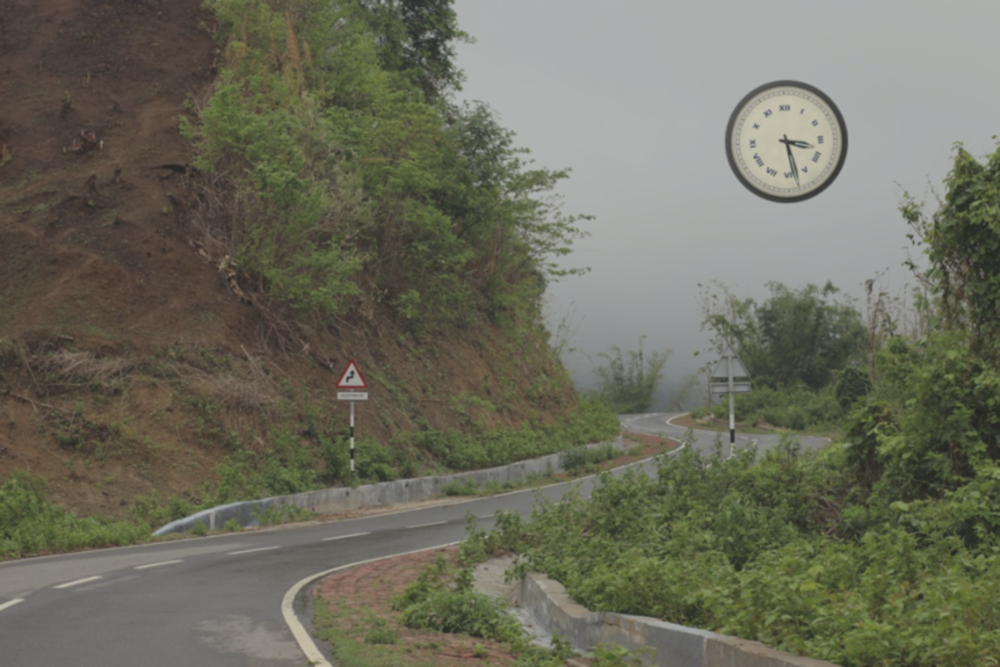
3:28
